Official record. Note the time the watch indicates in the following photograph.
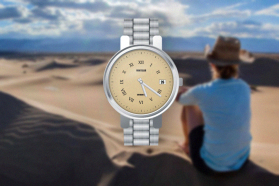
5:21
